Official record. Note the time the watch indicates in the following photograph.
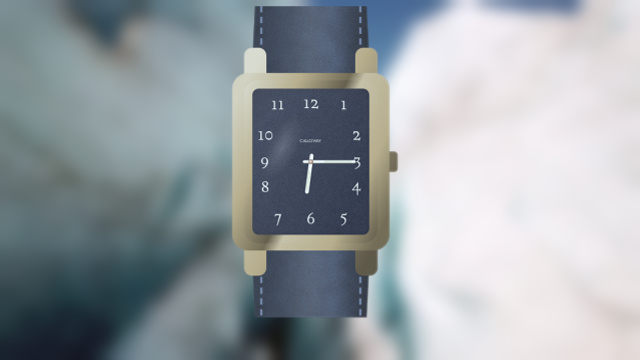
6:15
